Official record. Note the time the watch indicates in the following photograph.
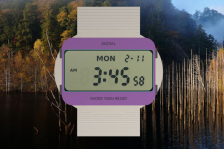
3:45:58
